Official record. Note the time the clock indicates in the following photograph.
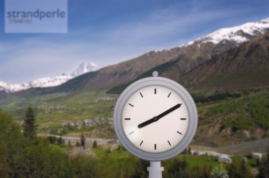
8:10
